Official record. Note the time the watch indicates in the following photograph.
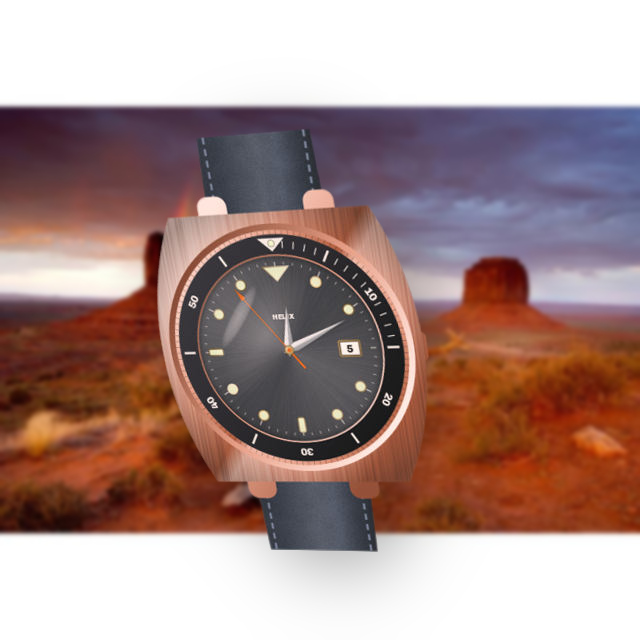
12:10:54
